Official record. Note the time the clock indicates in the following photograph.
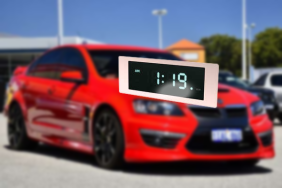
1:19
